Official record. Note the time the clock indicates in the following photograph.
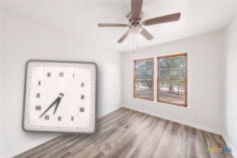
6:37
